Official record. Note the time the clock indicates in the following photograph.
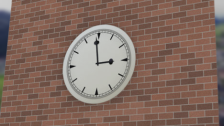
2:59
